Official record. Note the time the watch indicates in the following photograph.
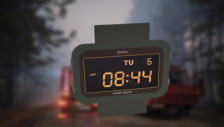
8:44
